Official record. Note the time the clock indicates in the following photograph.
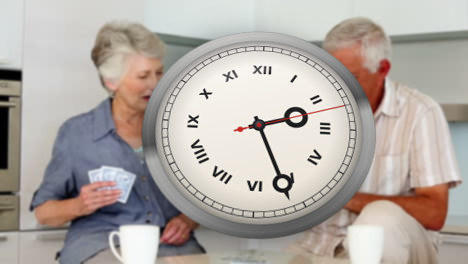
2:26:12
